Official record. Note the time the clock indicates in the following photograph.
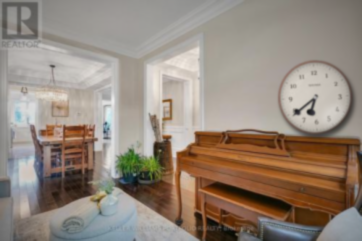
6:39
